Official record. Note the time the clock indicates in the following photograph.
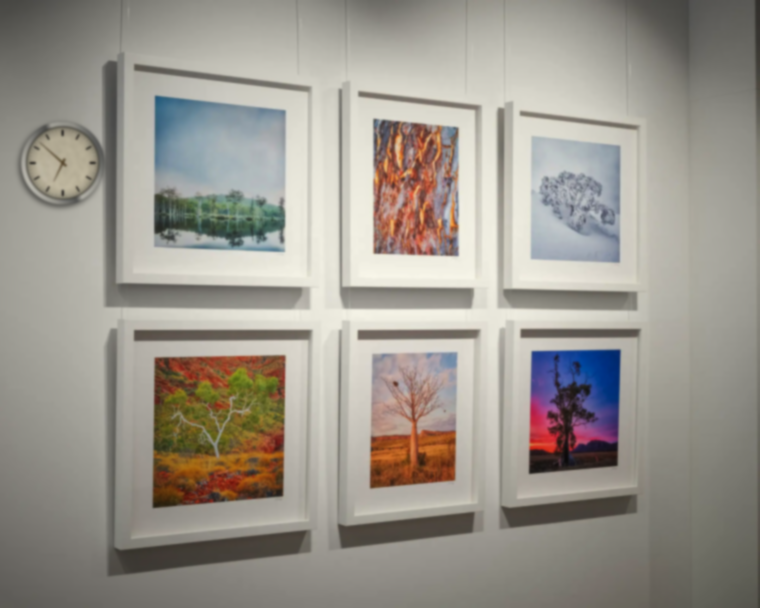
6:52
